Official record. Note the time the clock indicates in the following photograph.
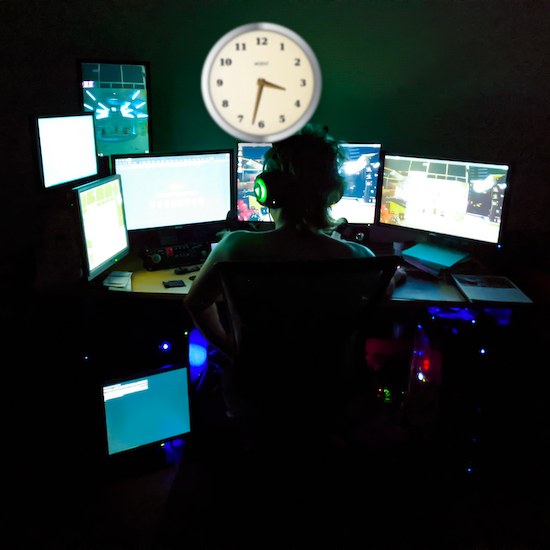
3:32
